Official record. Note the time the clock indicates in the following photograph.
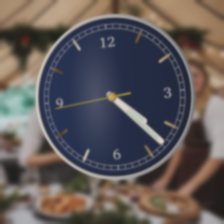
4:22:44
